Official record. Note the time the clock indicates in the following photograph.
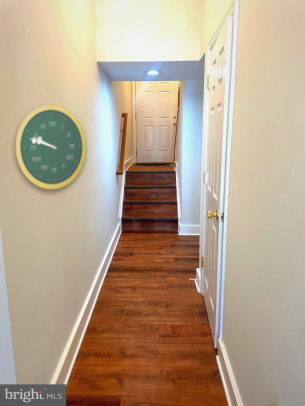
9:48
